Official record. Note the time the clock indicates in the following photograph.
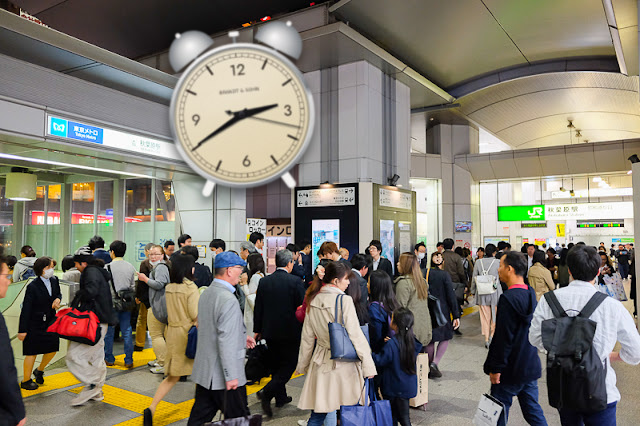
2:40:18
